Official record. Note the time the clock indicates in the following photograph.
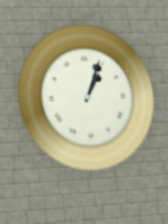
1:04
